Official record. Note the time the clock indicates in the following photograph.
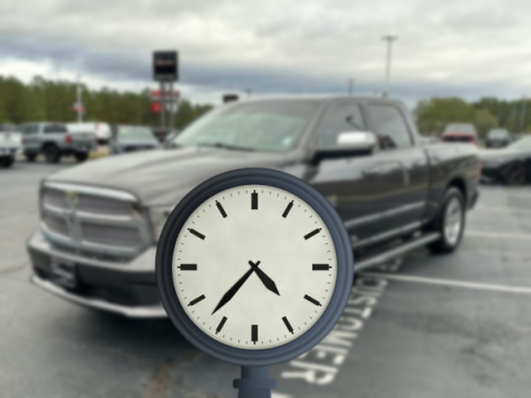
4:37
